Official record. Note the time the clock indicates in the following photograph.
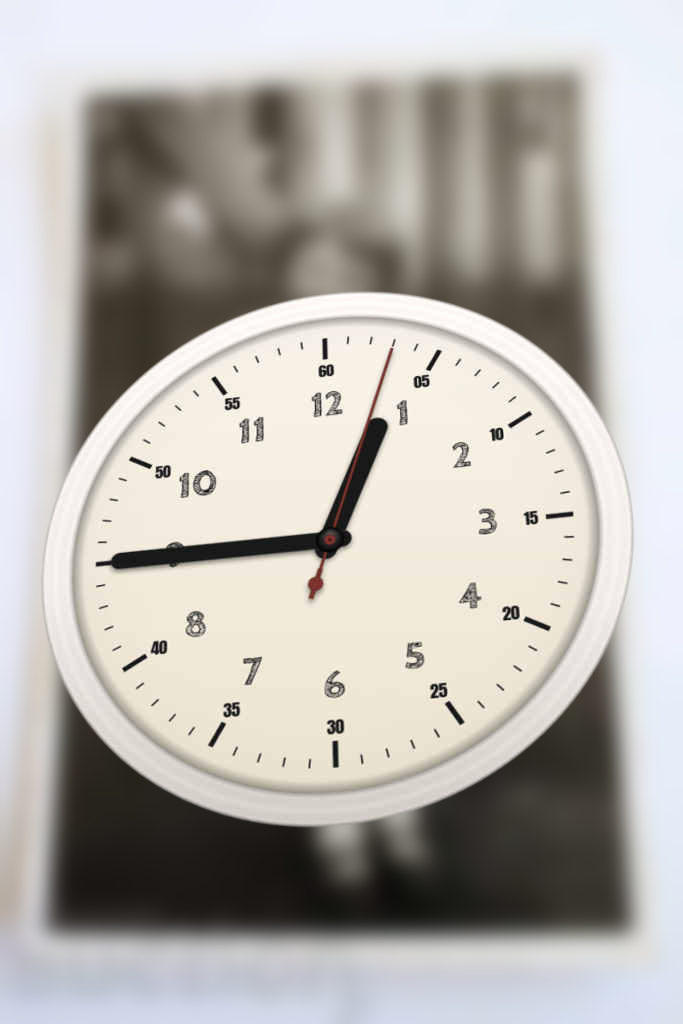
12:45:03
